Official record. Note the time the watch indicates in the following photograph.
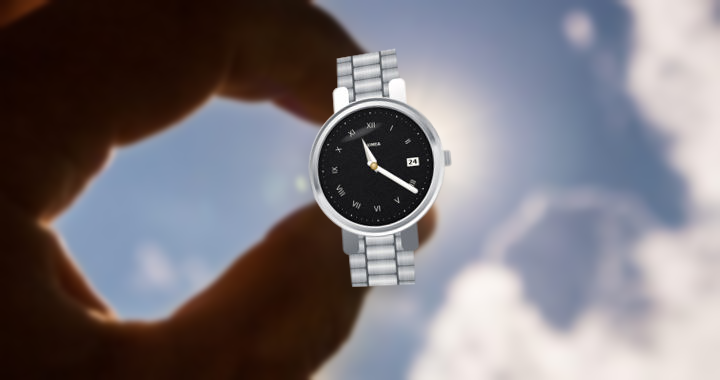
11:21
